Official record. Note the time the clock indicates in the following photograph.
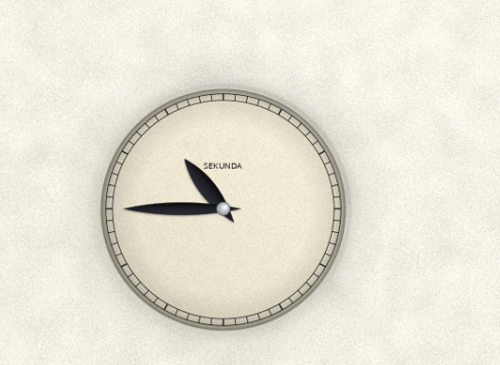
10:45
